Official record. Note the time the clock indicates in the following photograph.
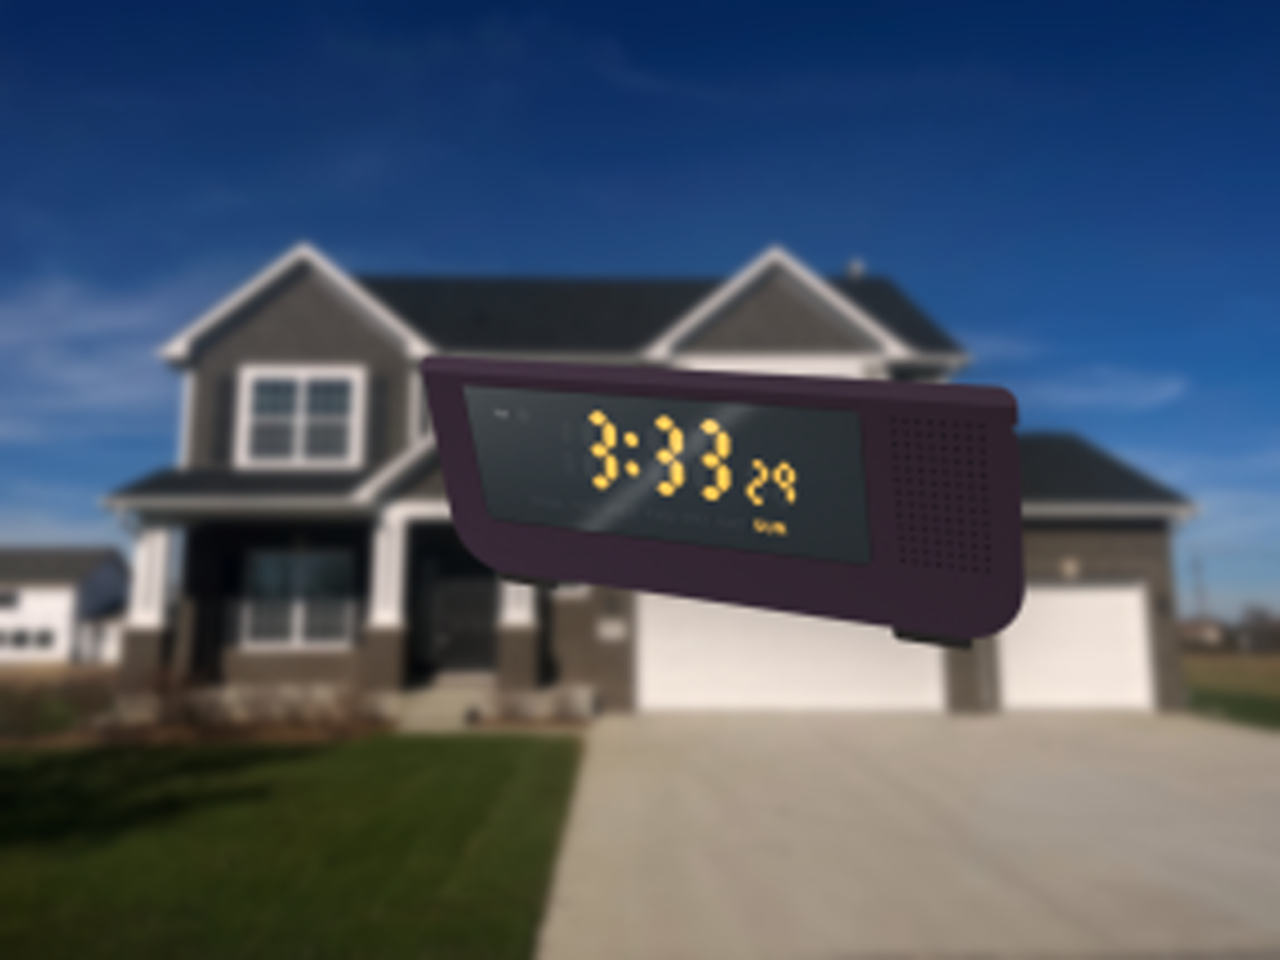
3:33:29
